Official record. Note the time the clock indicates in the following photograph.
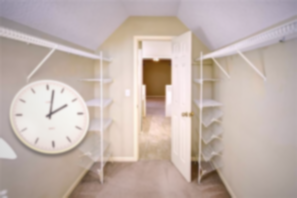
2:02
